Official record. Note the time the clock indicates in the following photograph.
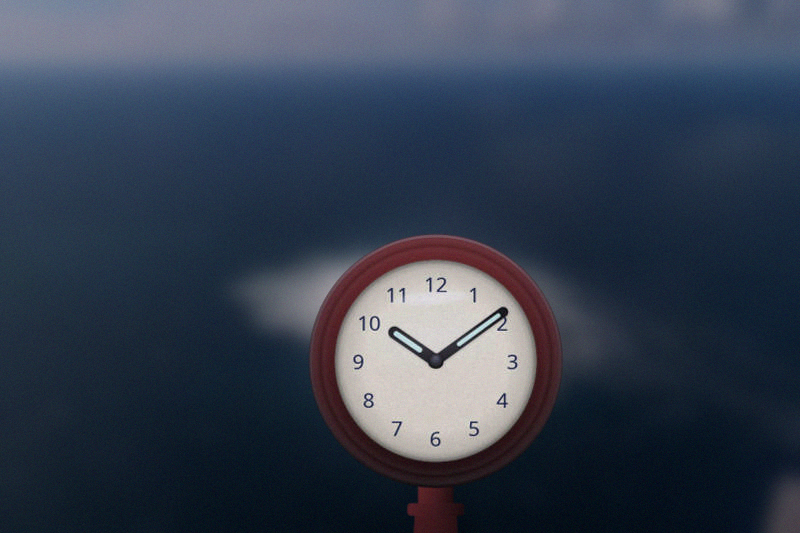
10:09
